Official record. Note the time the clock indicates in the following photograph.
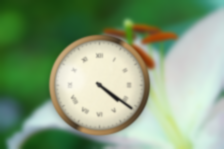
4:21
